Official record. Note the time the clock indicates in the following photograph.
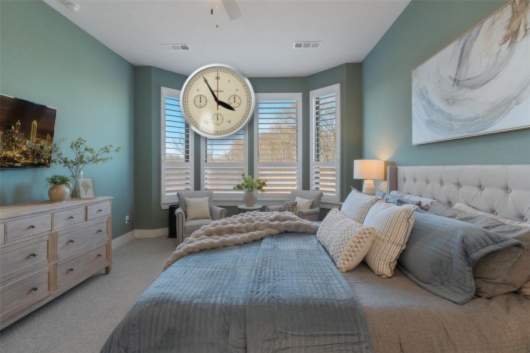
3:55
